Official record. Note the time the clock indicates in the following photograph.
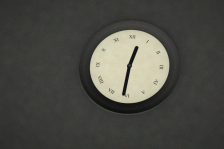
12:31
